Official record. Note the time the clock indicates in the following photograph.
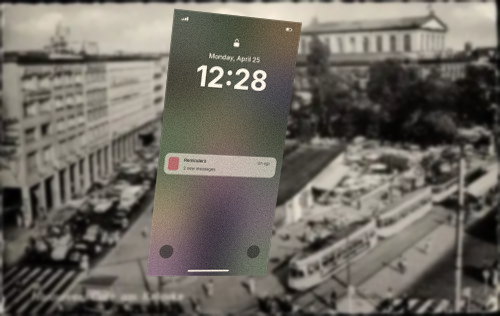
12:28
